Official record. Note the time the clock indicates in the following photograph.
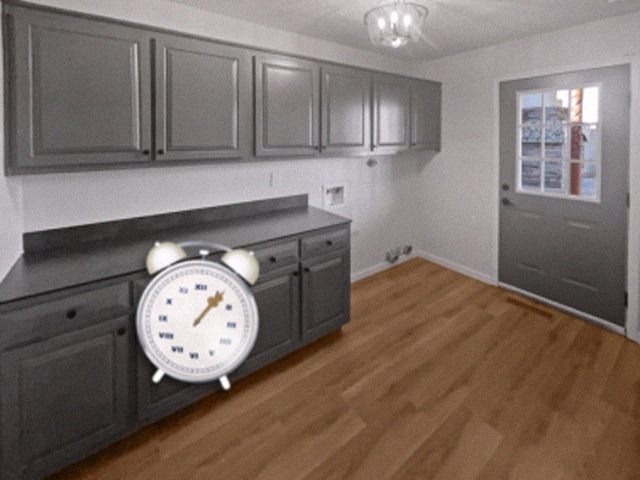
1:06
